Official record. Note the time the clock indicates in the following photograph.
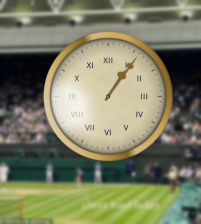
1:06
